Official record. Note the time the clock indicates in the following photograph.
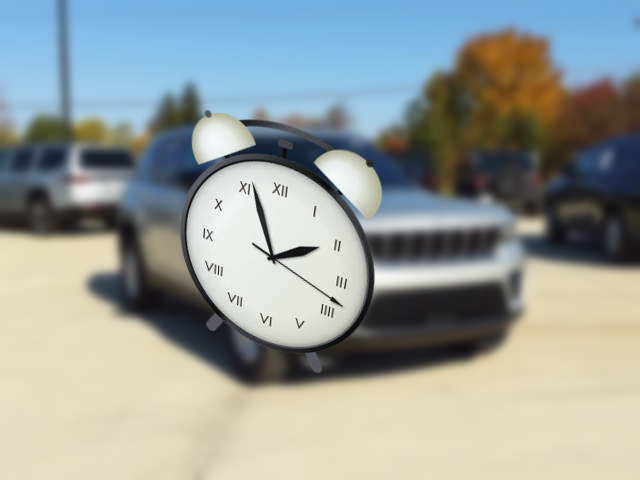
1:56:18
